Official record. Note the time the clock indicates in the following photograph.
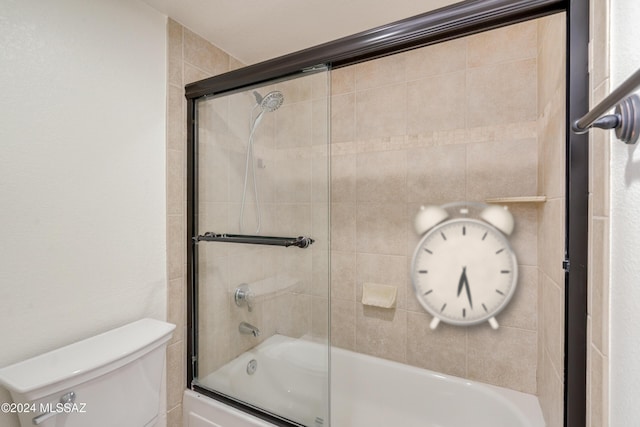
6:28
